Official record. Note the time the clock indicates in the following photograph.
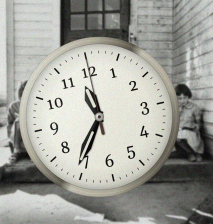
11:36:00
